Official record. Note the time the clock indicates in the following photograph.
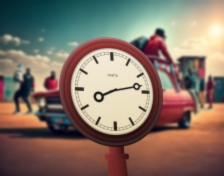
8:13
